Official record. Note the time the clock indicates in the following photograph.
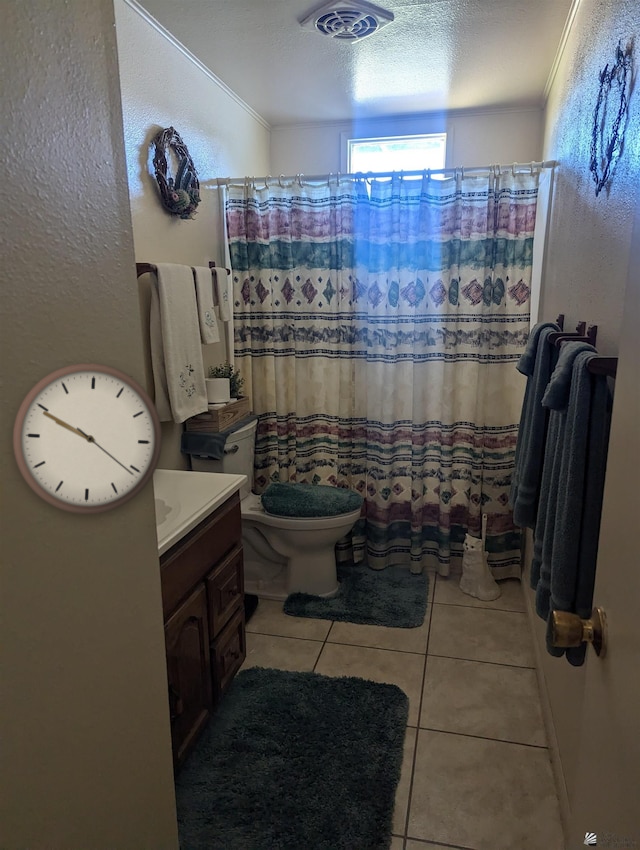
9:49:21
